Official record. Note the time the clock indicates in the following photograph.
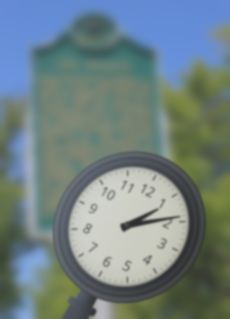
1:09
